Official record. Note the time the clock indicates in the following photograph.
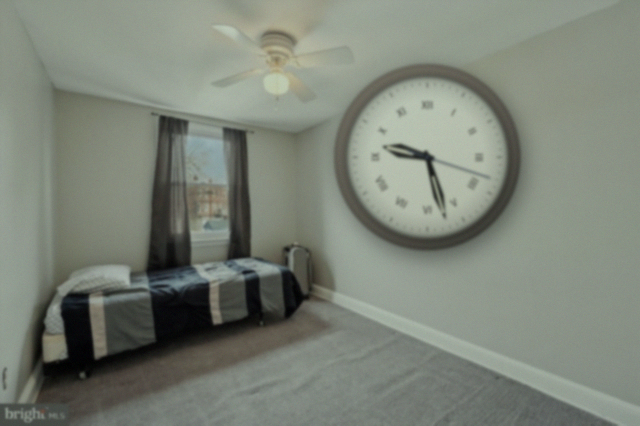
9:27:18
